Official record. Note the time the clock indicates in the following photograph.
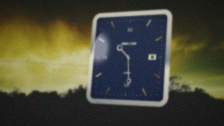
10:29
